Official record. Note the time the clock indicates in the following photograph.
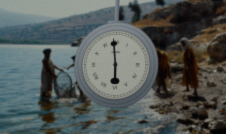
5:59
